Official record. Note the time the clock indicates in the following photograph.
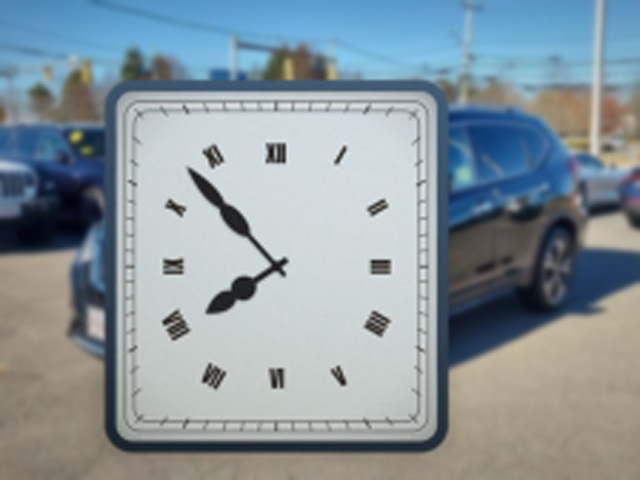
7:53
